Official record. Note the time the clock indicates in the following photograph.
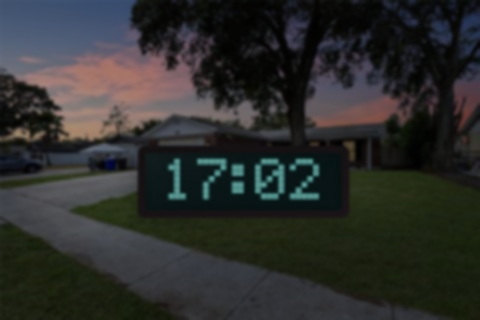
17:02
